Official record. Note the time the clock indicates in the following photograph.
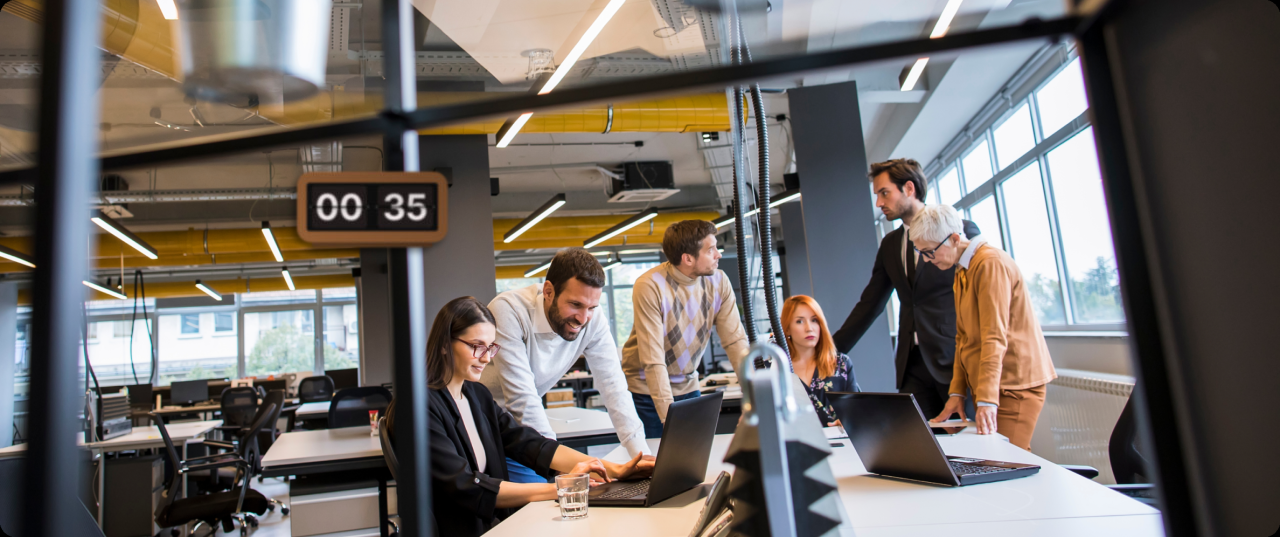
0:35
